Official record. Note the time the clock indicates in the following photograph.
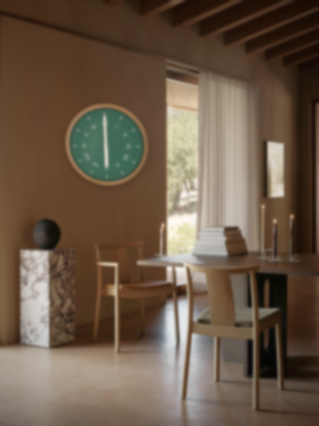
6:00
